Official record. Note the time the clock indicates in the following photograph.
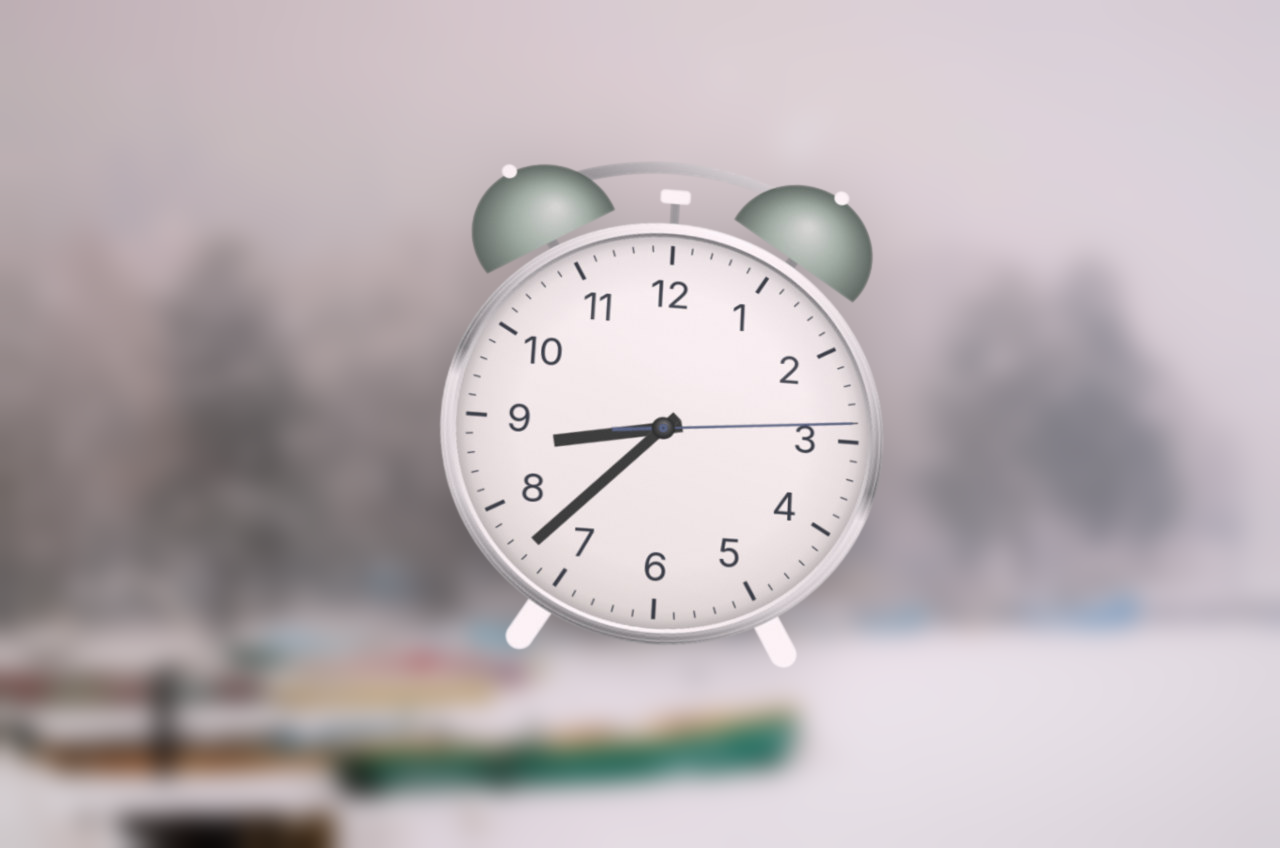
8:37:14
